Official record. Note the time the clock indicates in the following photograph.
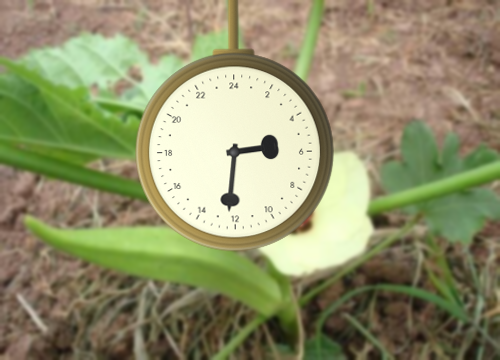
5:31
